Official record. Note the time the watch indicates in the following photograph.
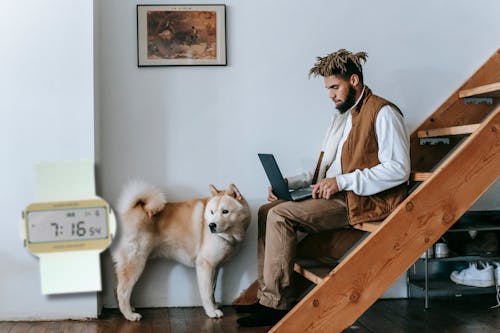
7:16
